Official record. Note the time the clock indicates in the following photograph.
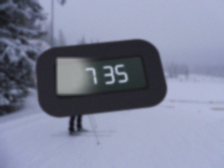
7:35
